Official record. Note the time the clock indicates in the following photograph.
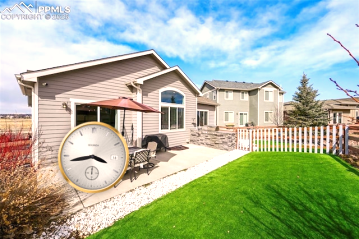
3:43
